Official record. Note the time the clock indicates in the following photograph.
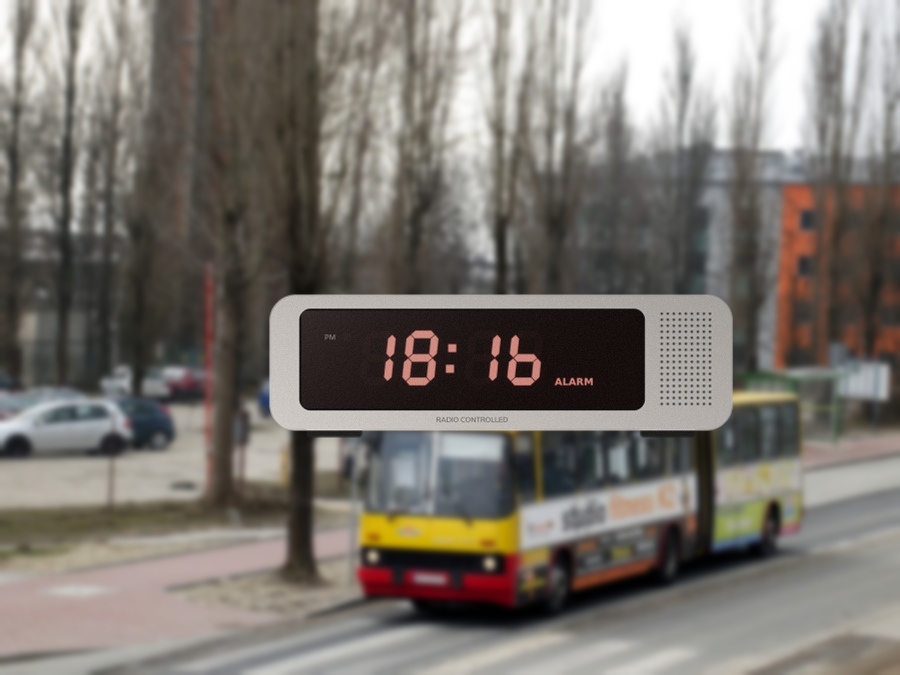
18:16
